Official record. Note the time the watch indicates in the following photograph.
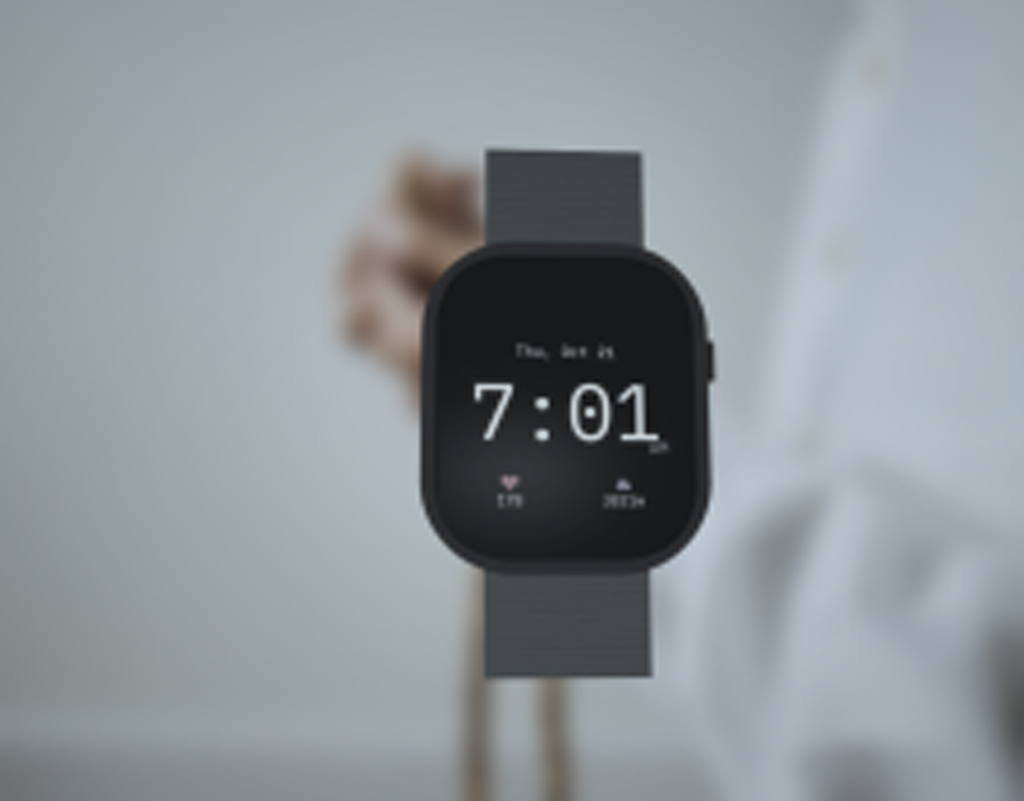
7:01
